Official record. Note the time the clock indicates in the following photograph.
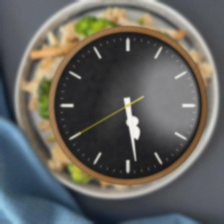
5:28:40
